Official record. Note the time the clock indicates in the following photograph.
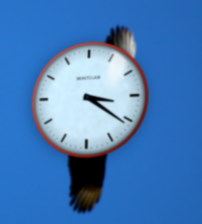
3:21
